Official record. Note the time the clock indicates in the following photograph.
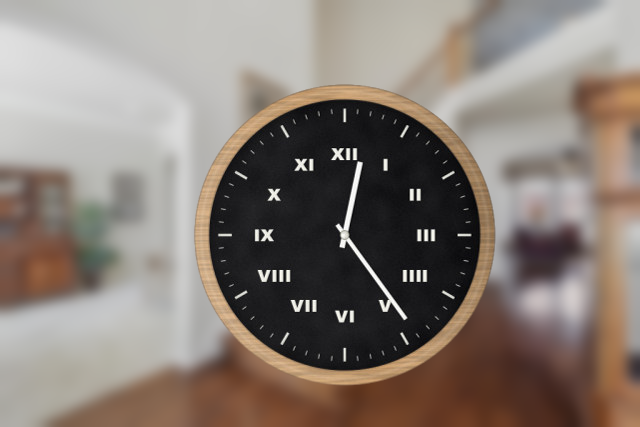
12:24
